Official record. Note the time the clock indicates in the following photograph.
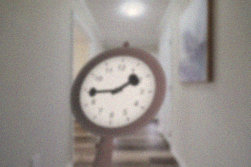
1:44
